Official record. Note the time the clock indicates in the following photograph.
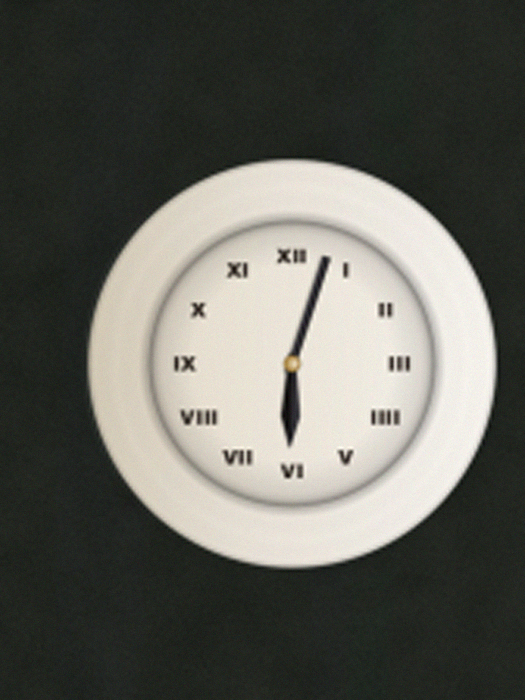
6:03
